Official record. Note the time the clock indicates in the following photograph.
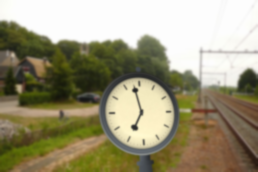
6:58
